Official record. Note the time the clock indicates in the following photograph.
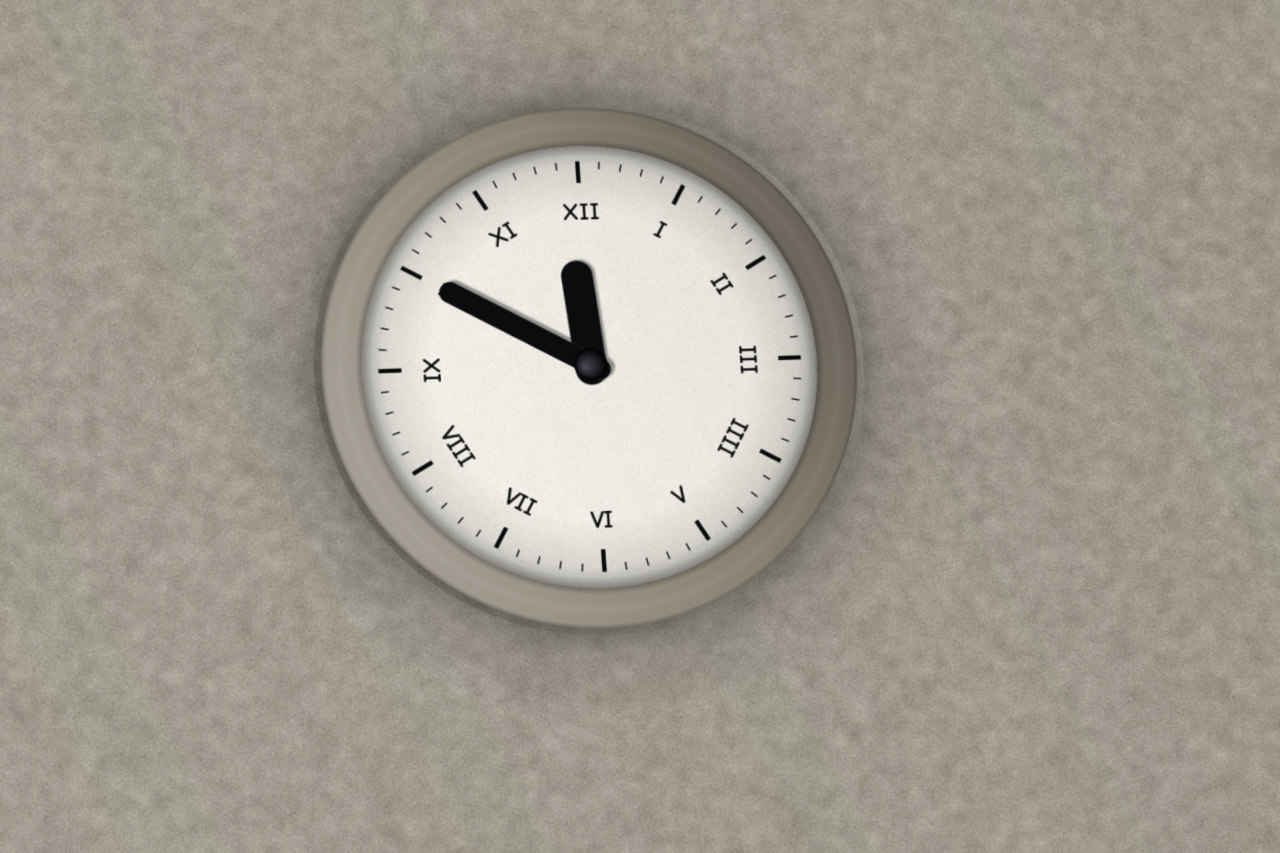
11:50
